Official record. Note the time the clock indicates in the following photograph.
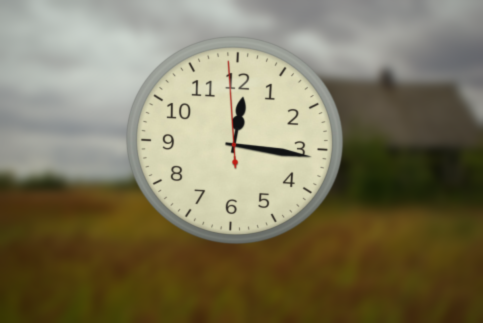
12:15:59
